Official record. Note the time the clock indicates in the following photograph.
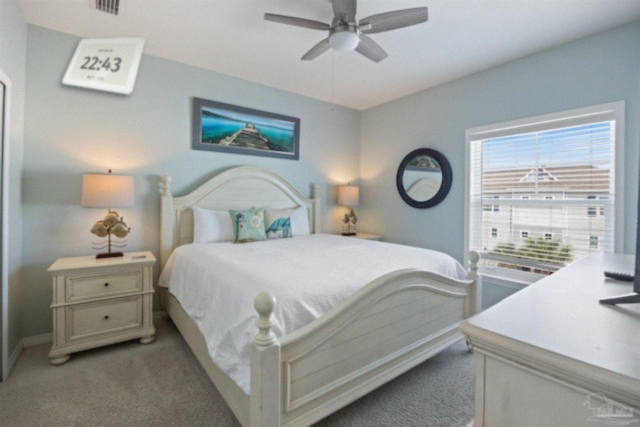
22:43
